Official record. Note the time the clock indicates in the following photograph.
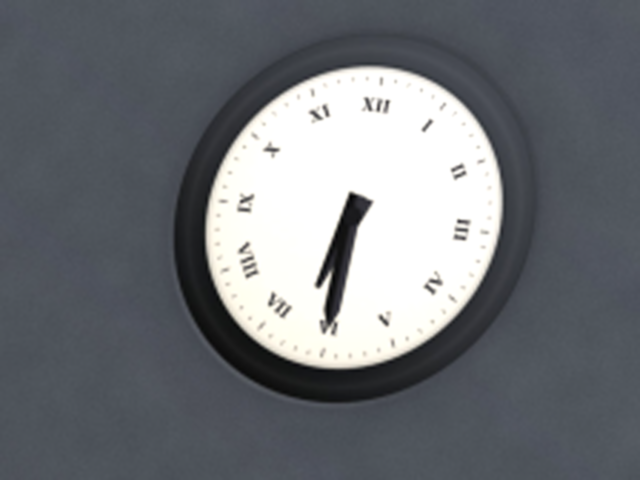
6:30
